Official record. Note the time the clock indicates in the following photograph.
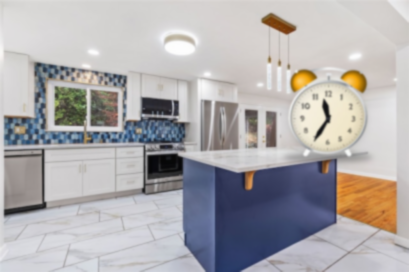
11:35
